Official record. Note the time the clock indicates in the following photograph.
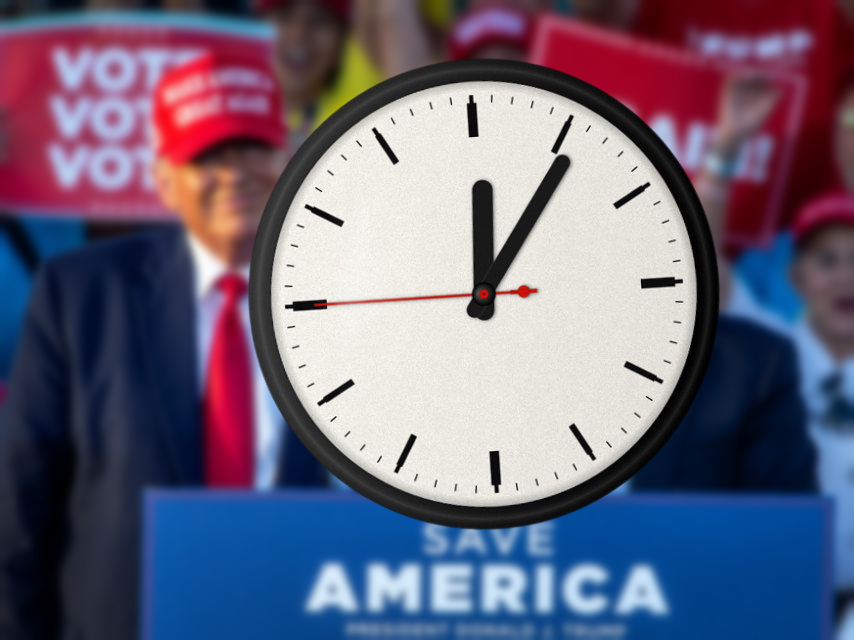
12:05:45
